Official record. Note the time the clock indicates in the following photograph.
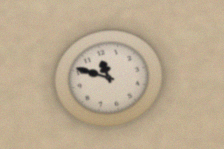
11:51
